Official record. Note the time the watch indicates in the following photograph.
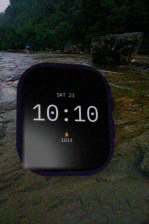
10:10
